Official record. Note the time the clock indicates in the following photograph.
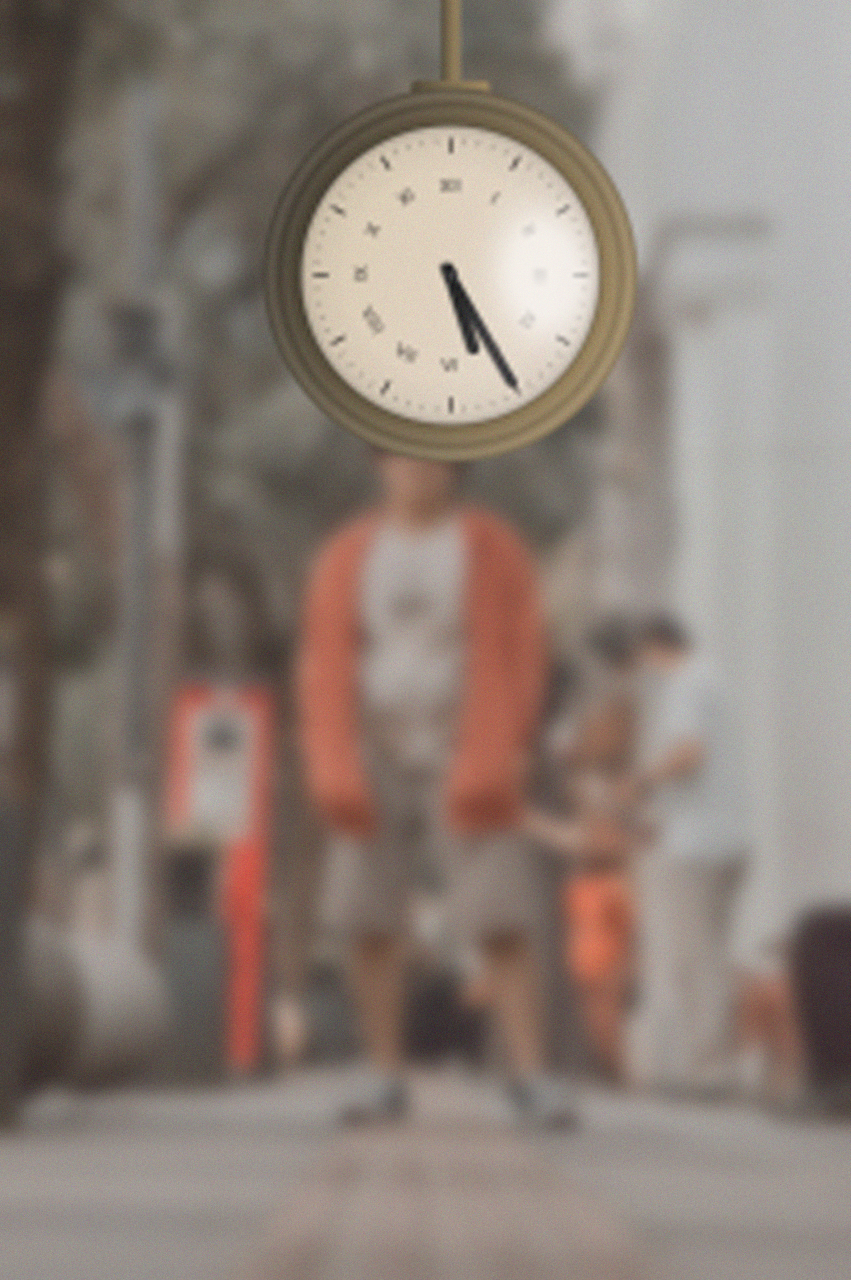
5:25
